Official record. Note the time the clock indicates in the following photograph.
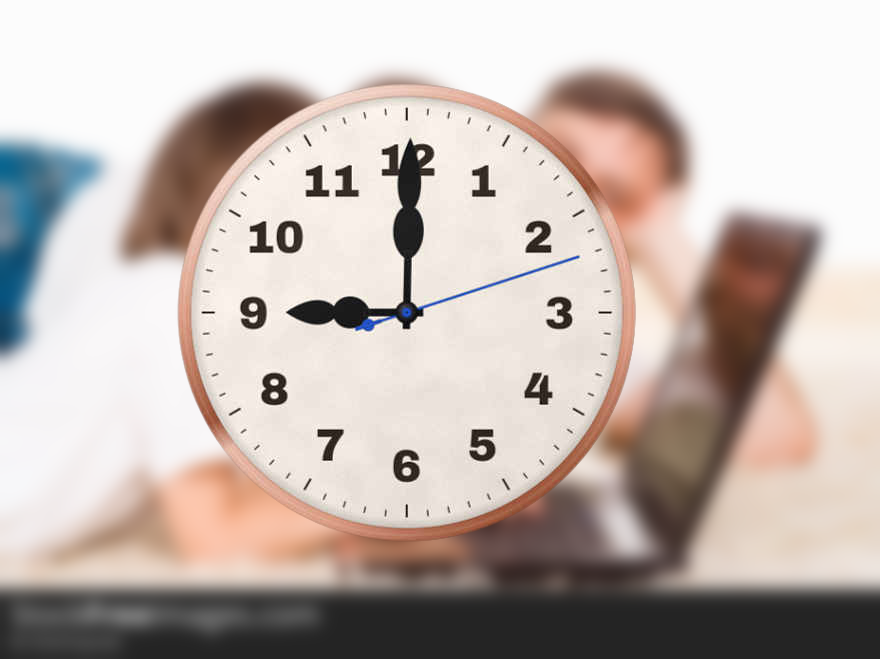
9:00:12
